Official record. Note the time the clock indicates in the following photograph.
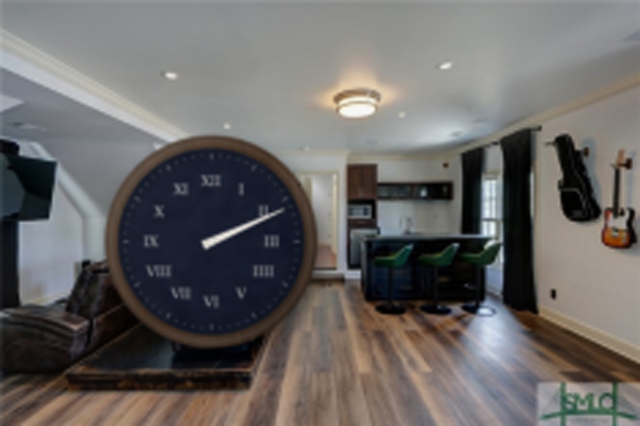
2:11
